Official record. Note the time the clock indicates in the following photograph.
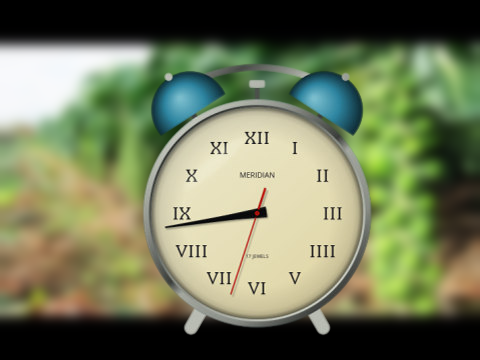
8:43:33
